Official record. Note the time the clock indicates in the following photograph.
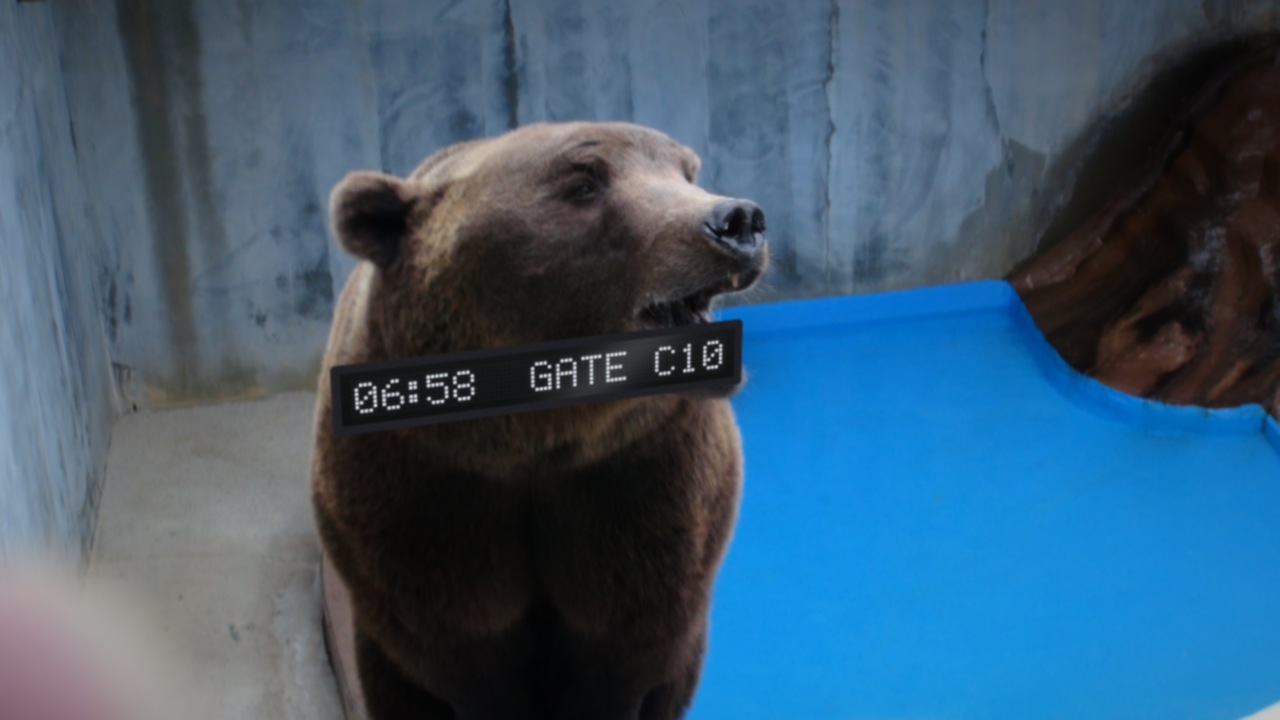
6:58
